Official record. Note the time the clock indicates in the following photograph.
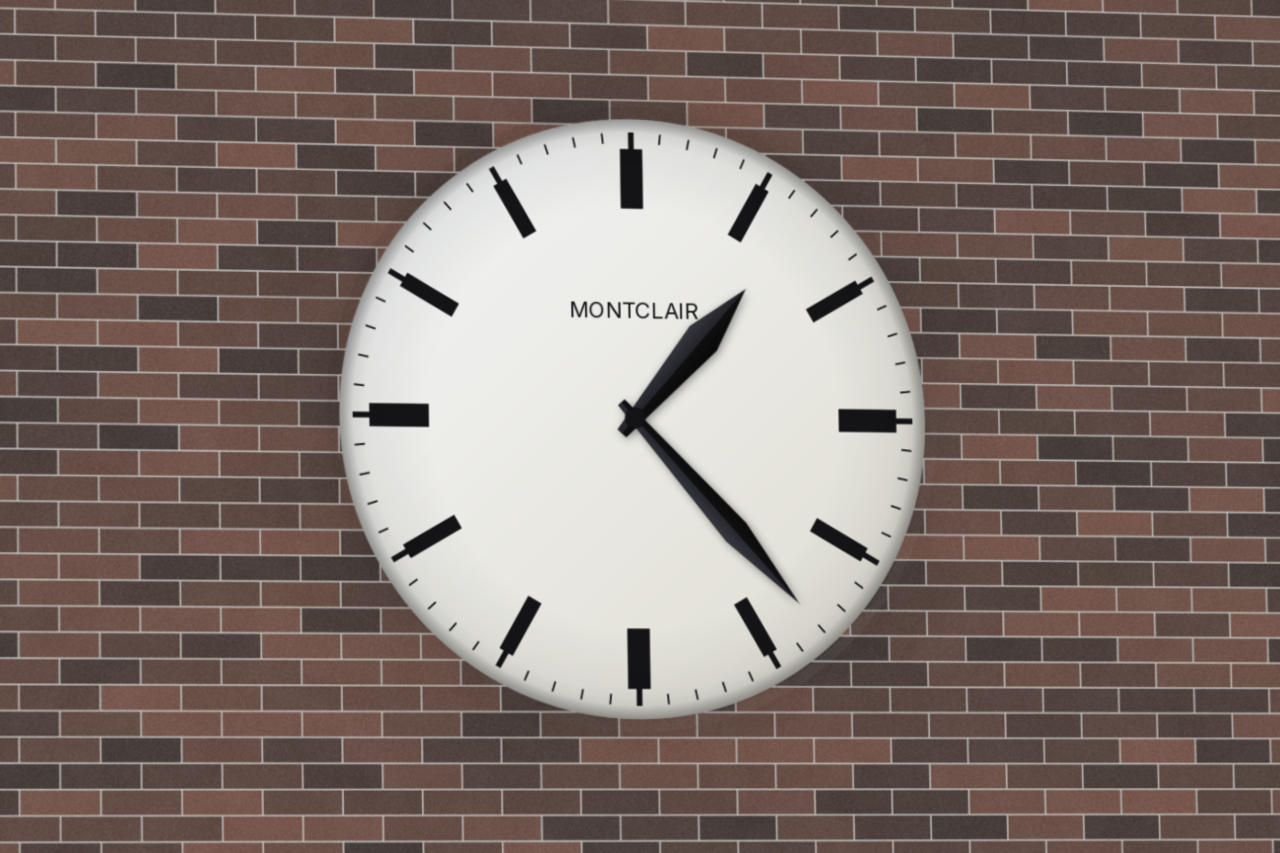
1:23
